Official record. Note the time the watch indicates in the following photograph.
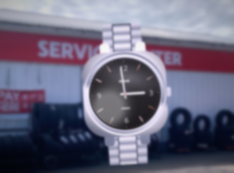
2:59
